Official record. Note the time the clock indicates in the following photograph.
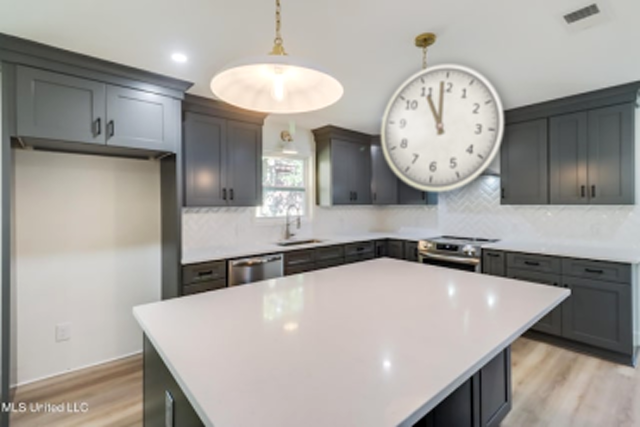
10:59
